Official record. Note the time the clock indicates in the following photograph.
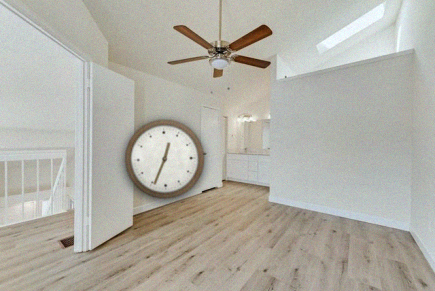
12:34
